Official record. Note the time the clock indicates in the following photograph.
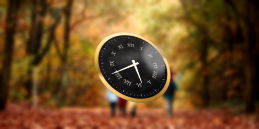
5:41
